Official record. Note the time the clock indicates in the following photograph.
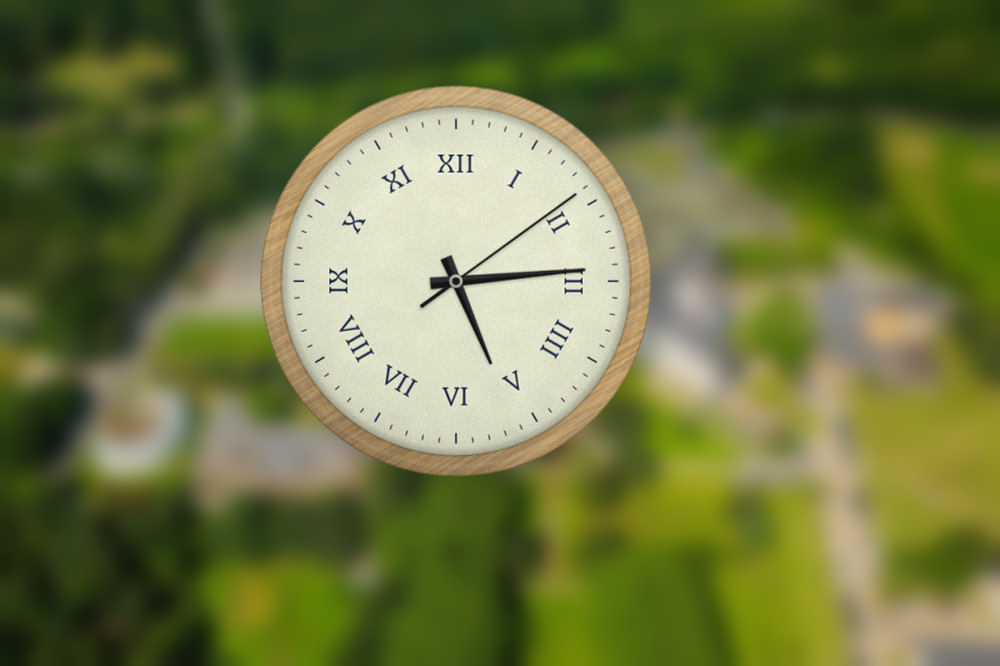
5:14:09
